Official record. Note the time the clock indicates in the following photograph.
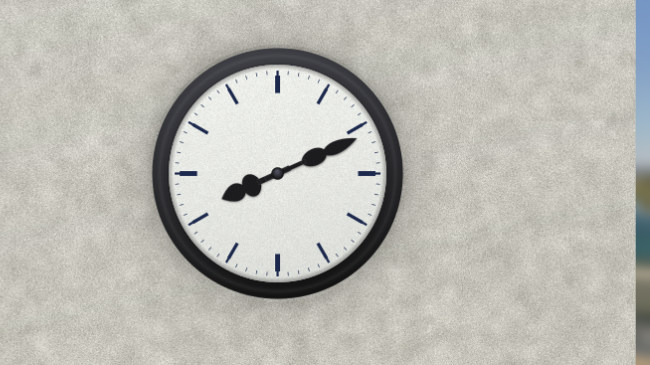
8:11
